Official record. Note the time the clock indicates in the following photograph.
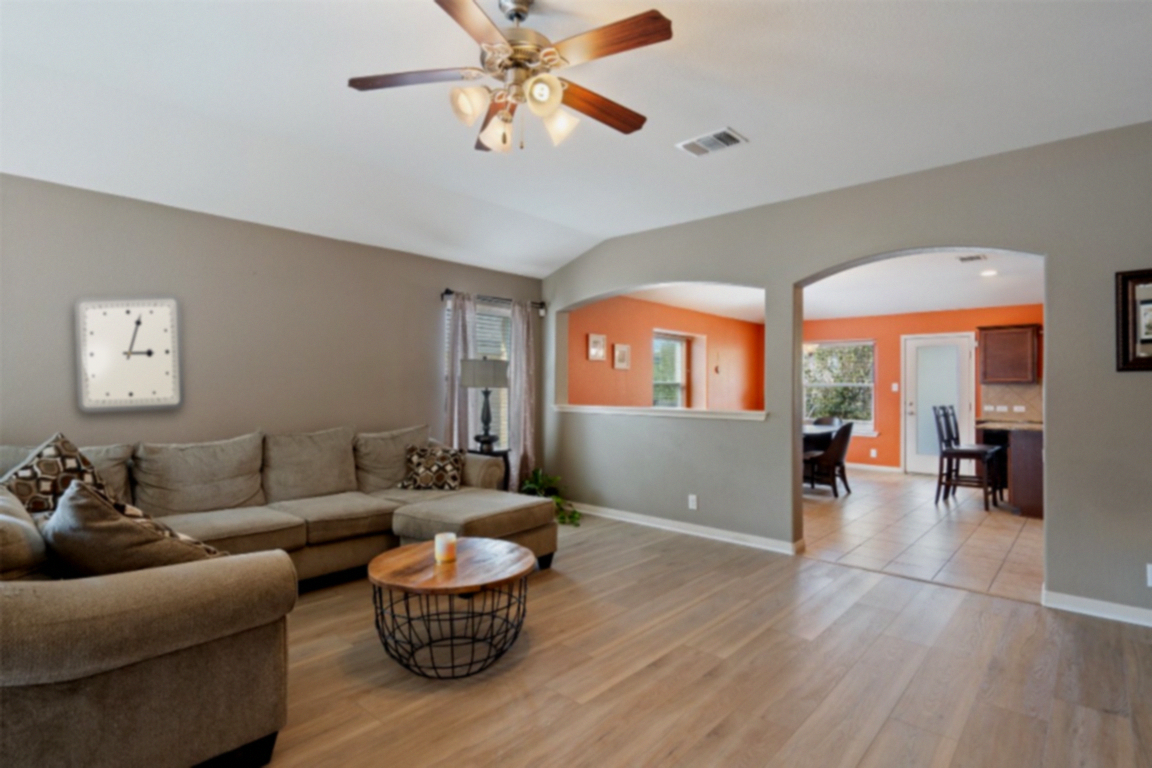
3:03
